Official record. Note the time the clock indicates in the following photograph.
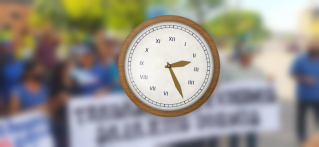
2:25
